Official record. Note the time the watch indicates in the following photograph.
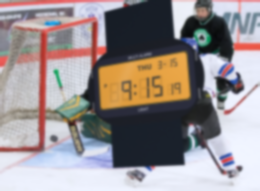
9:15
